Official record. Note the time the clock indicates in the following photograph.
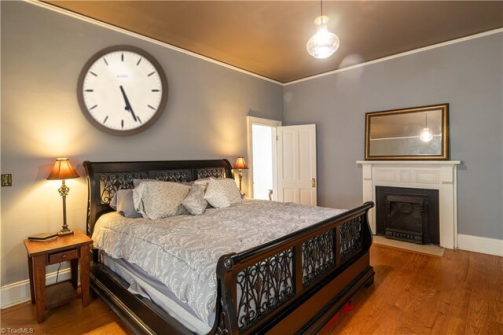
5:26
